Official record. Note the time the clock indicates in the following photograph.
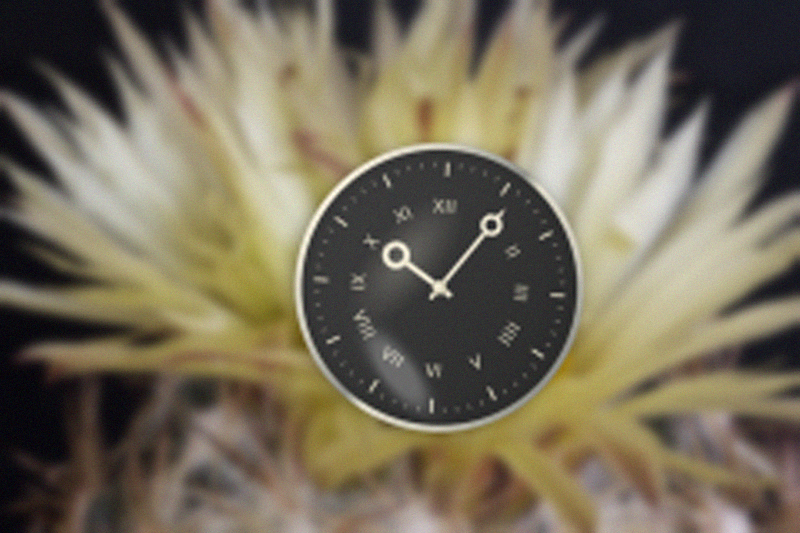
10:06
